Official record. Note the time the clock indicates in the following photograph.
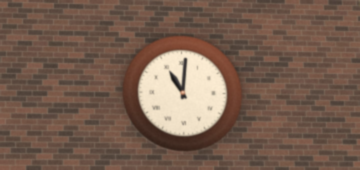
11:01
